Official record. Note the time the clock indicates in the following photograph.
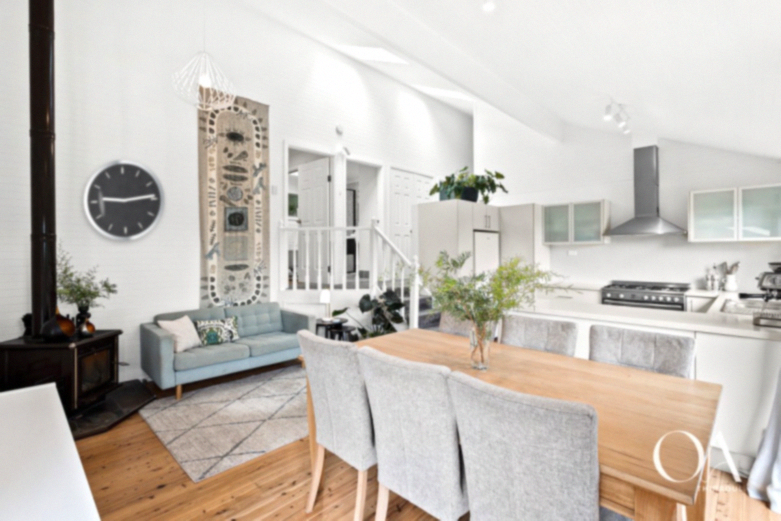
9:14
